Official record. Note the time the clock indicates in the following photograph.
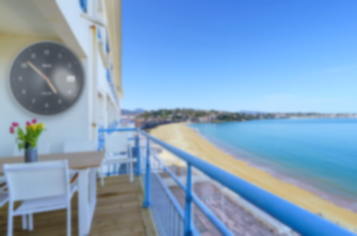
4:52
